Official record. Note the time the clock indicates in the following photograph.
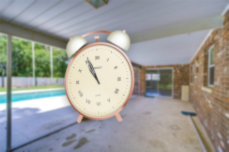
10:56
